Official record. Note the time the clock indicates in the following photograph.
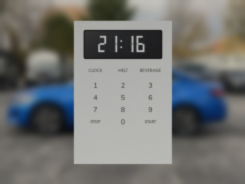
21:16
